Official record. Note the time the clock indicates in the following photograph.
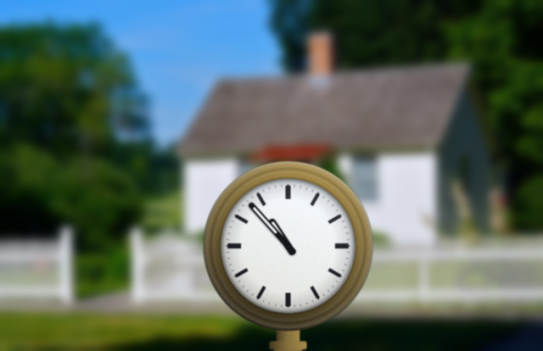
10:53
